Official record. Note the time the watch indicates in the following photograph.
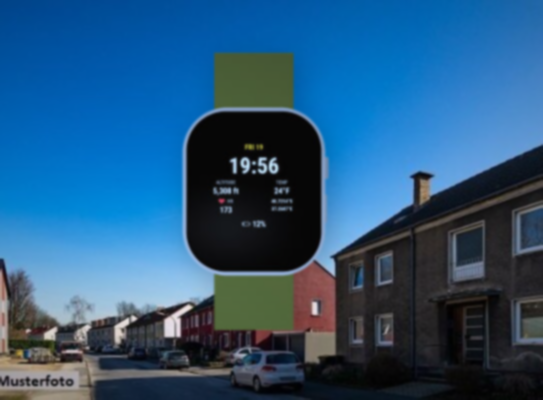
19:56
